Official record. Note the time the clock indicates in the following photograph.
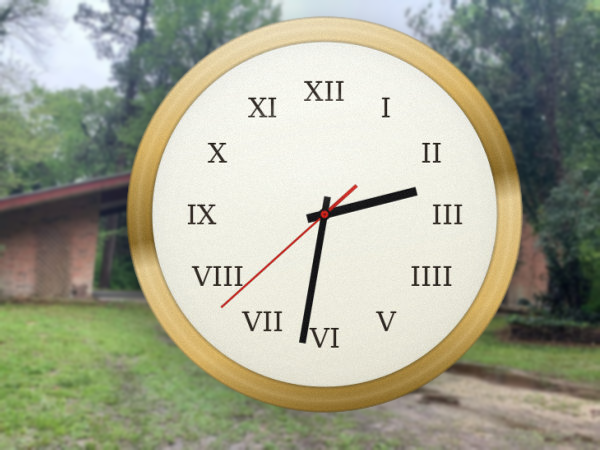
2:31:38
